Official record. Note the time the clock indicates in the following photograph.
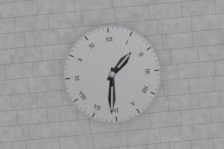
1:31
